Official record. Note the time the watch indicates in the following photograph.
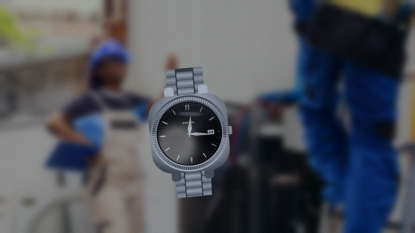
12:16
